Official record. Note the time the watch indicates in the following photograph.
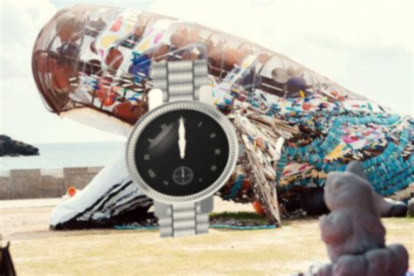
12:00
